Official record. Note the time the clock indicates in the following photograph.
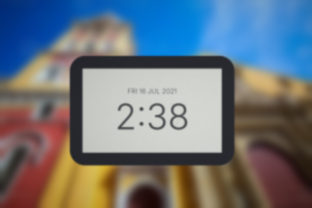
2:38
